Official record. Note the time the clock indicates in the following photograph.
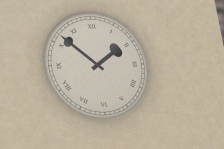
1:52
